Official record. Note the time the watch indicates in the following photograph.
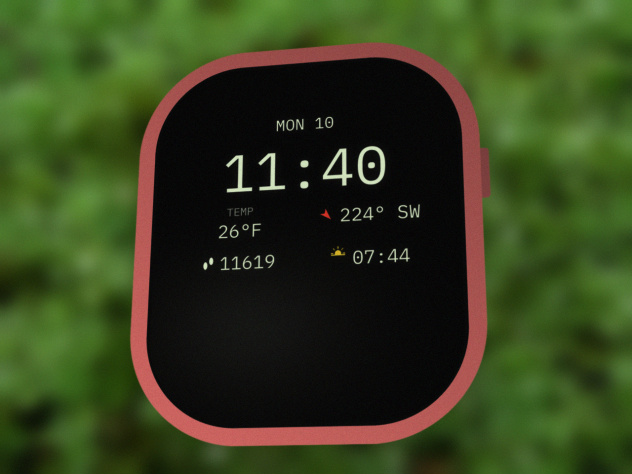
11:40
